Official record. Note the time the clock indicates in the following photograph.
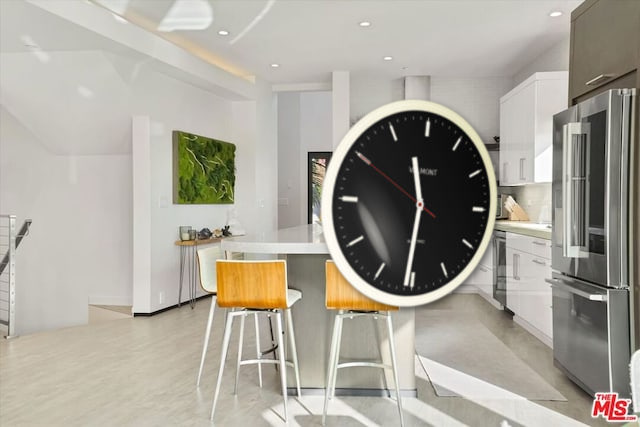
11:30:50
